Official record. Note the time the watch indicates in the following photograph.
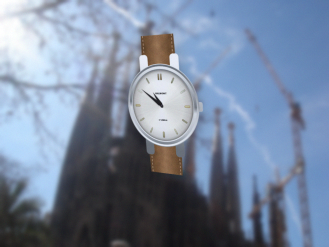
10:51
